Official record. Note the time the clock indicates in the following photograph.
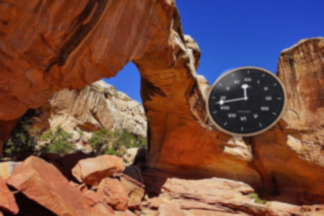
11:43
